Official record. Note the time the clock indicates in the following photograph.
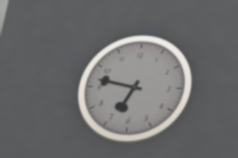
6:47
